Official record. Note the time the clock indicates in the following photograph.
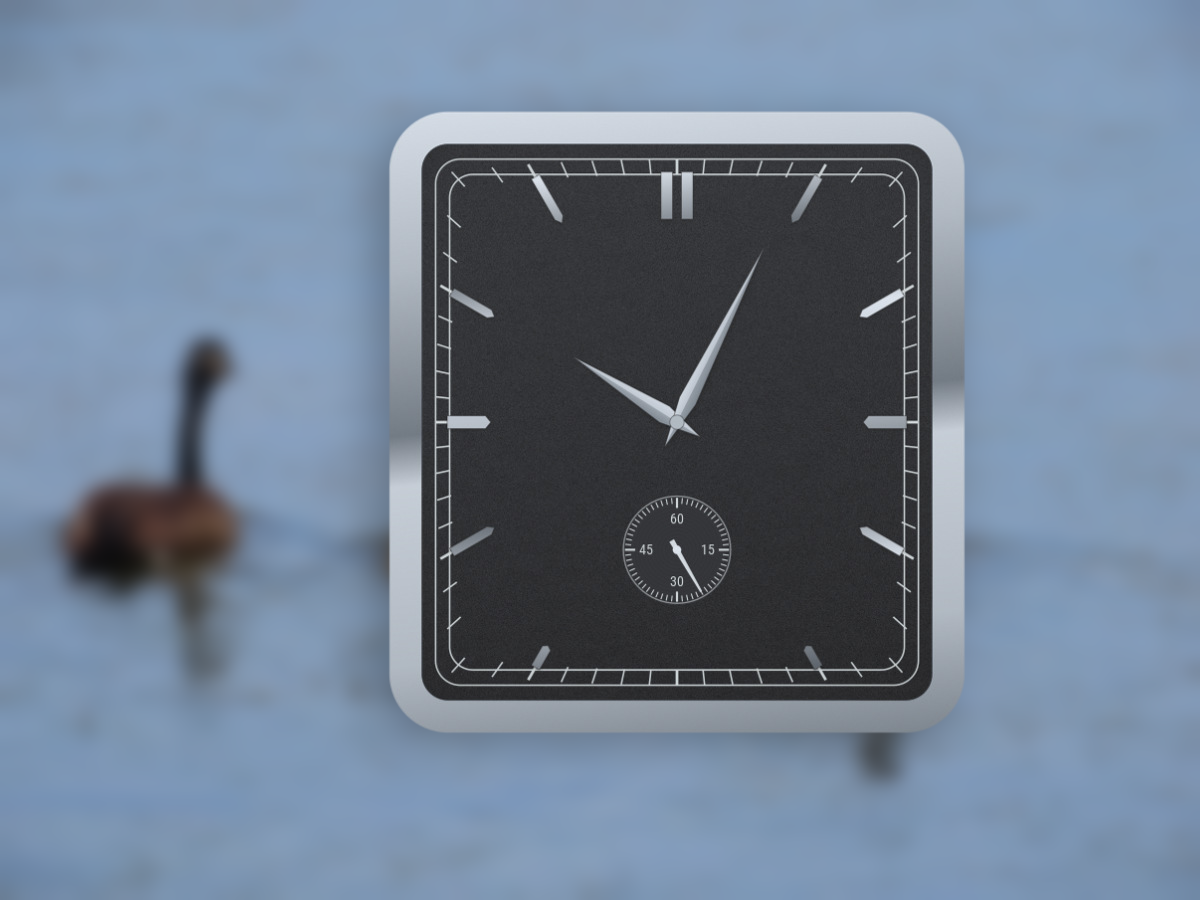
10:04:25
